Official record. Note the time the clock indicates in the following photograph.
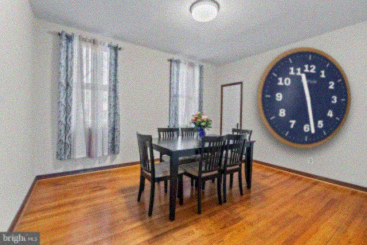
11:28
